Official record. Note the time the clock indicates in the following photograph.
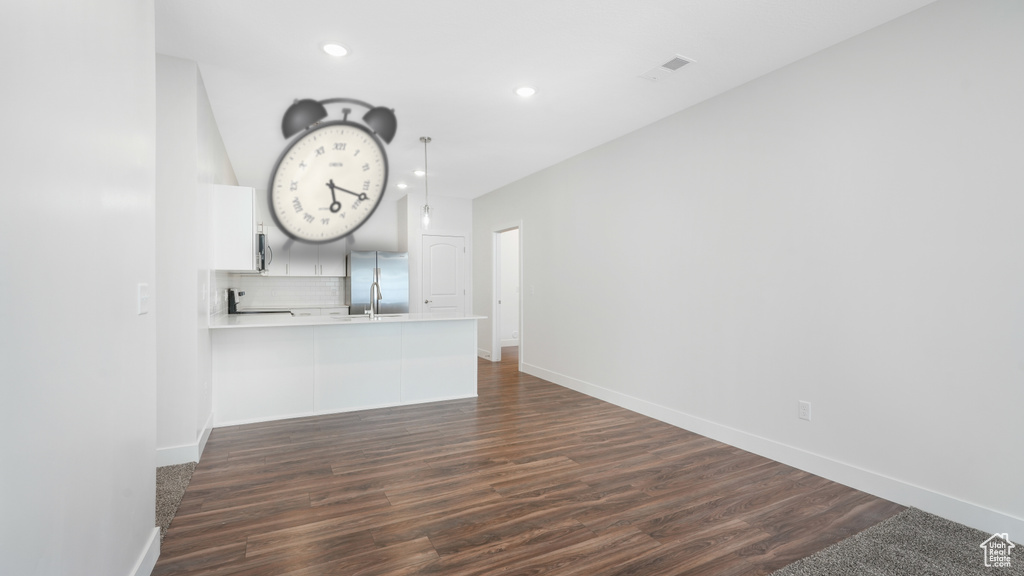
5:18
